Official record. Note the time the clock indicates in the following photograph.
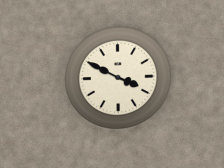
3:50
